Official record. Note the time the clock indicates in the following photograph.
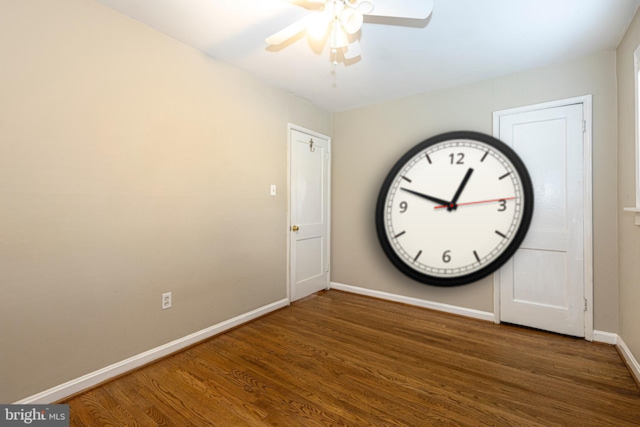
12:48:14
